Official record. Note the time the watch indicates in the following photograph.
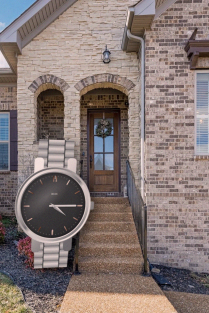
4:15
